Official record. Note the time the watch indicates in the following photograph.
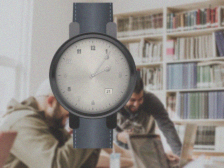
2:06
